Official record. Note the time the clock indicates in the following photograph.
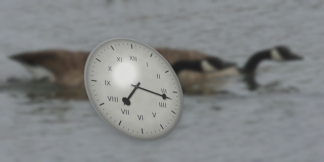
7:17
